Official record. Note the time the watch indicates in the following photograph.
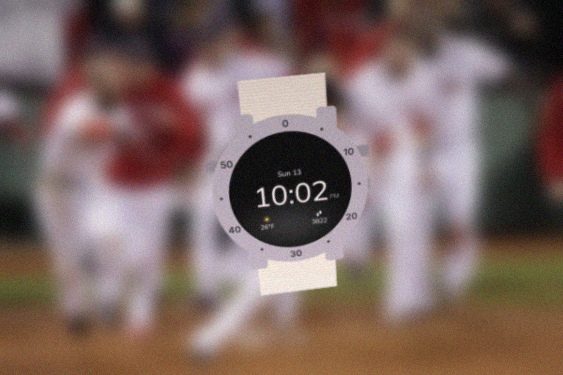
10:02
